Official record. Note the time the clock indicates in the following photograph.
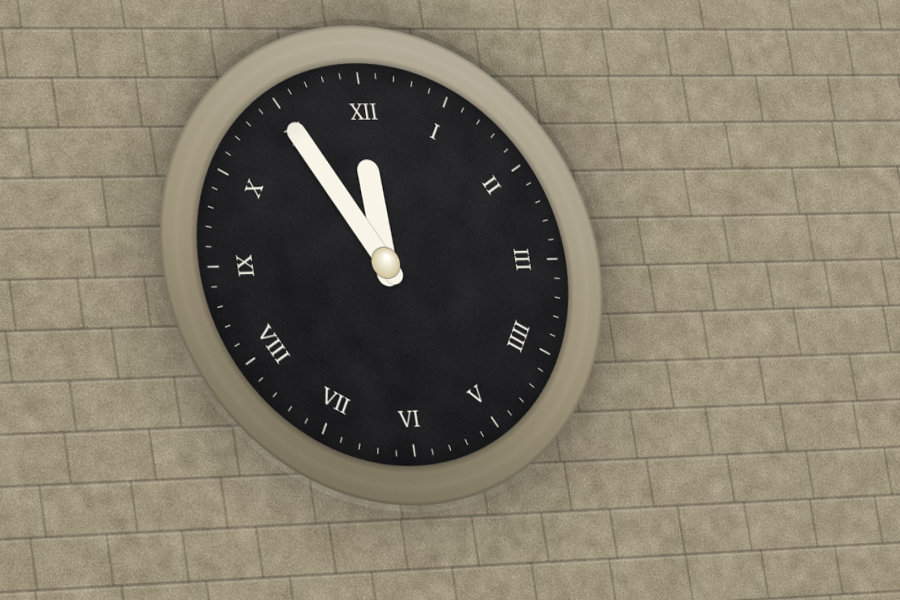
11:55
